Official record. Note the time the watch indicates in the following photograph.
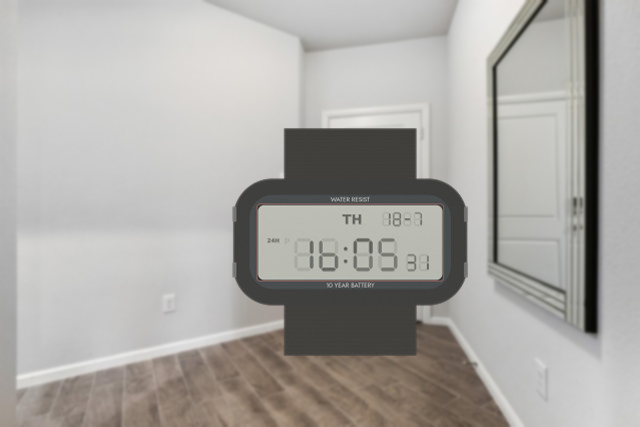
16:05:31
